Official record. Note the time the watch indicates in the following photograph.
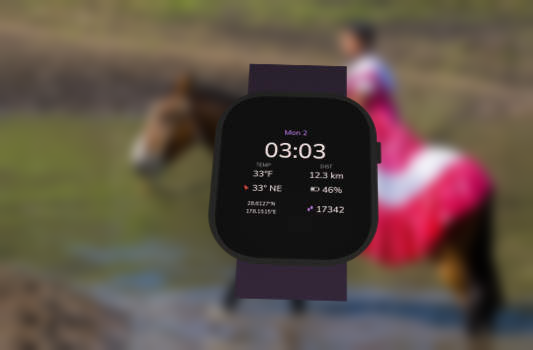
3:03
